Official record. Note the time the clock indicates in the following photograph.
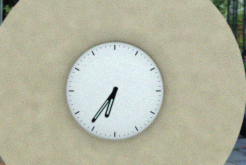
6:36
